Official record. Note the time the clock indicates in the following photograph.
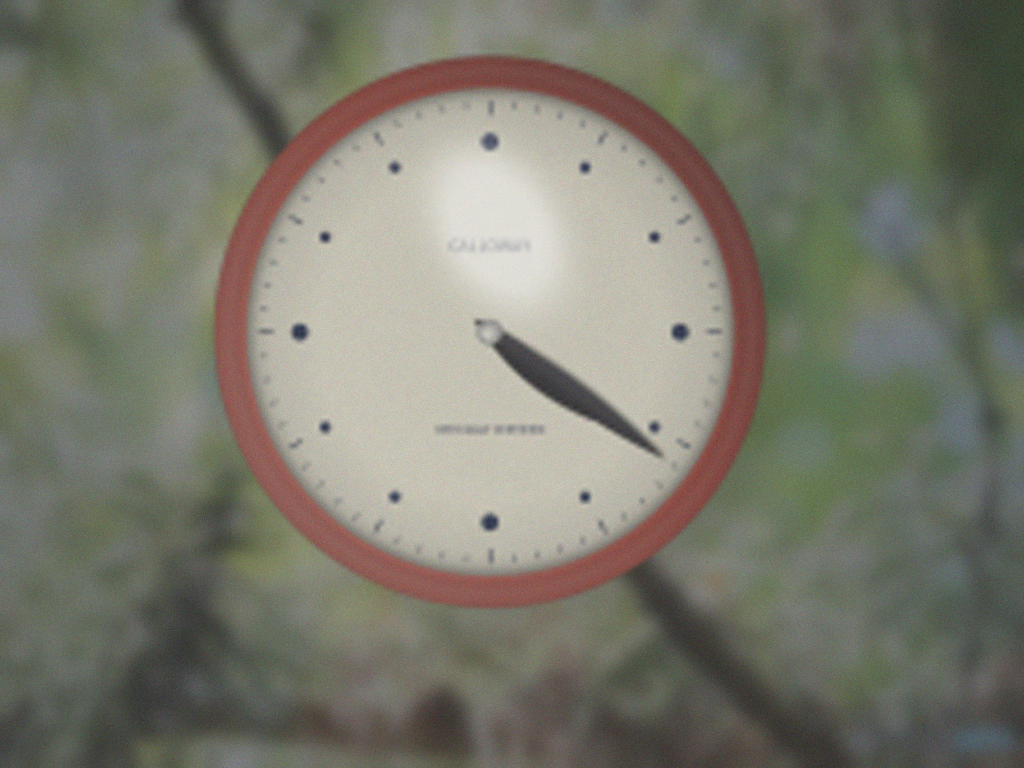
4:21
